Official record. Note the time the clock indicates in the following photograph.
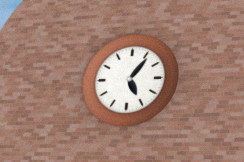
5:06
